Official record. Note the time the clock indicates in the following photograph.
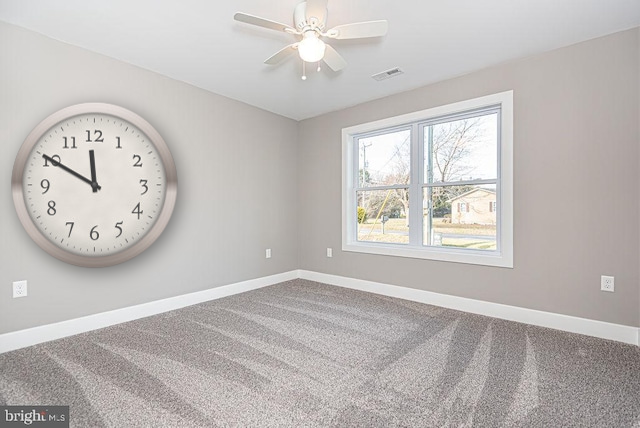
11:50
